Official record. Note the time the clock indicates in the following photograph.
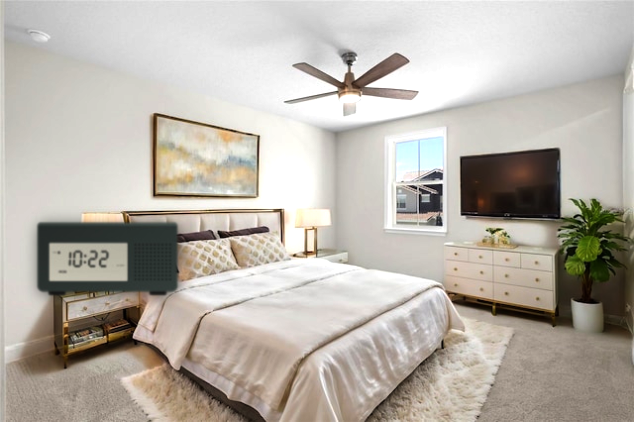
10:22
